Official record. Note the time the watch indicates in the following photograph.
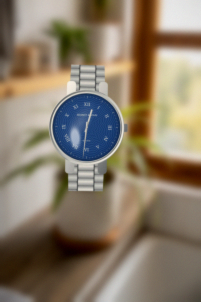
12:31
